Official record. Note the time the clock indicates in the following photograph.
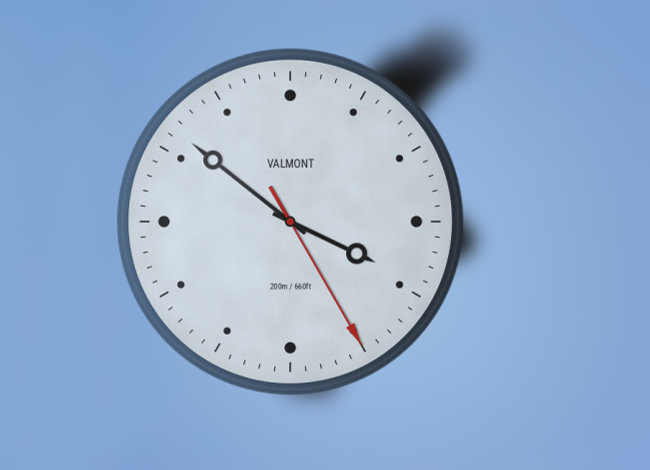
3:51:25
